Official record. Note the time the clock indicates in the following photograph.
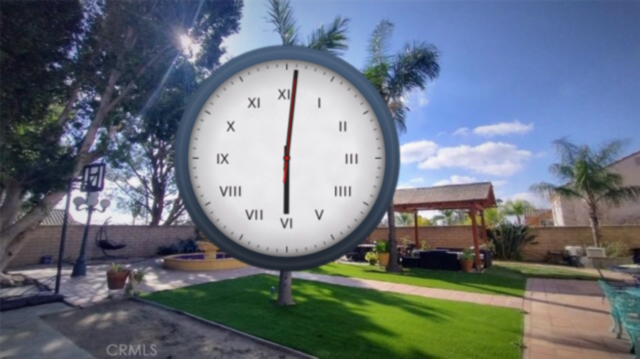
6:01:01
